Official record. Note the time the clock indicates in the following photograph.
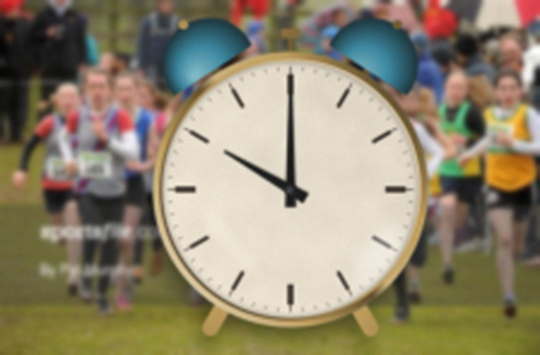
10:00
